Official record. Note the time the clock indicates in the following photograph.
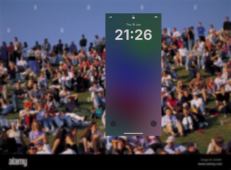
21:26
